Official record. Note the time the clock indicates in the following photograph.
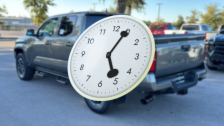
5:04
